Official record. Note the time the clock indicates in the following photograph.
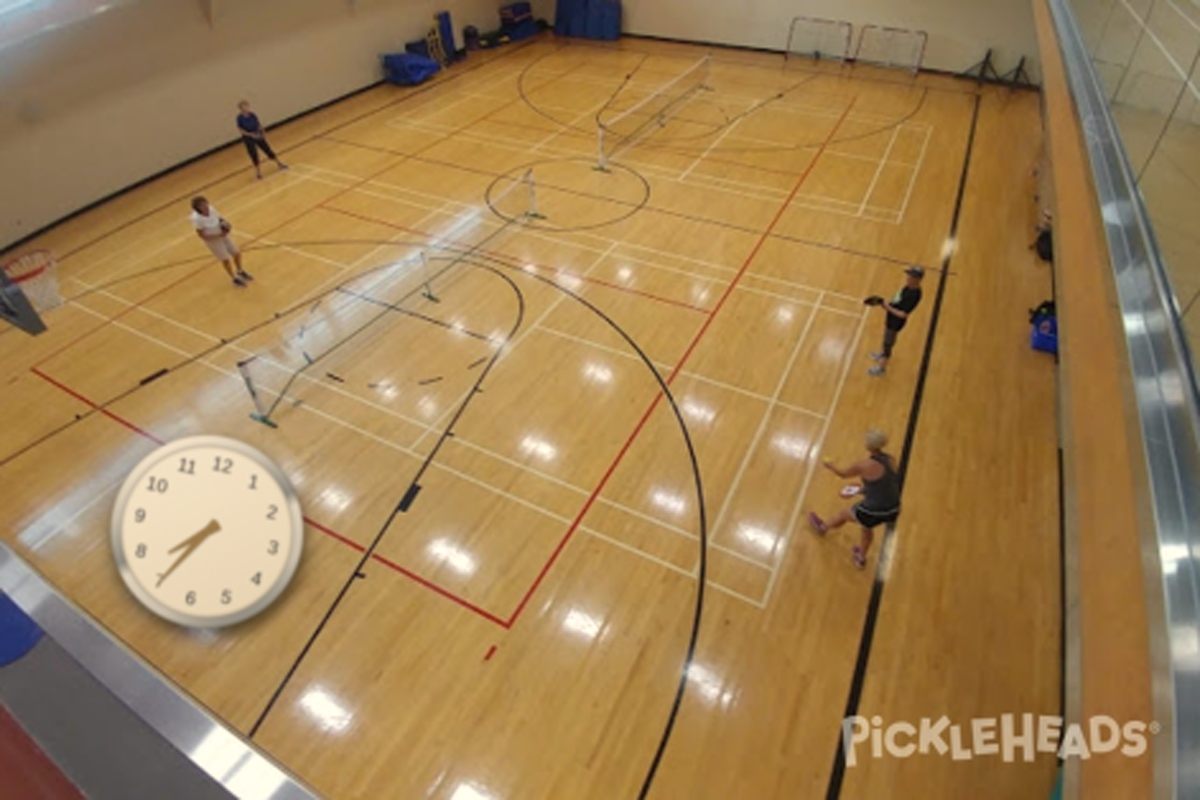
7:35
